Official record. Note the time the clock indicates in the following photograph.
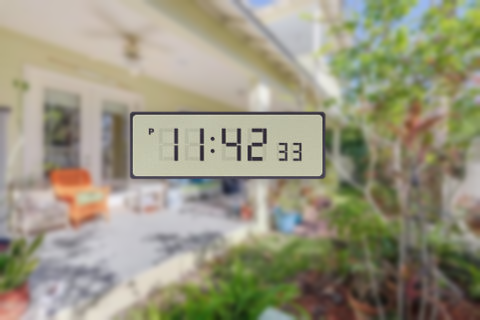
11:42:33
